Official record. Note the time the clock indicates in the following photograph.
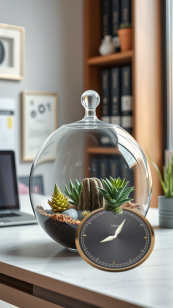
8:04
